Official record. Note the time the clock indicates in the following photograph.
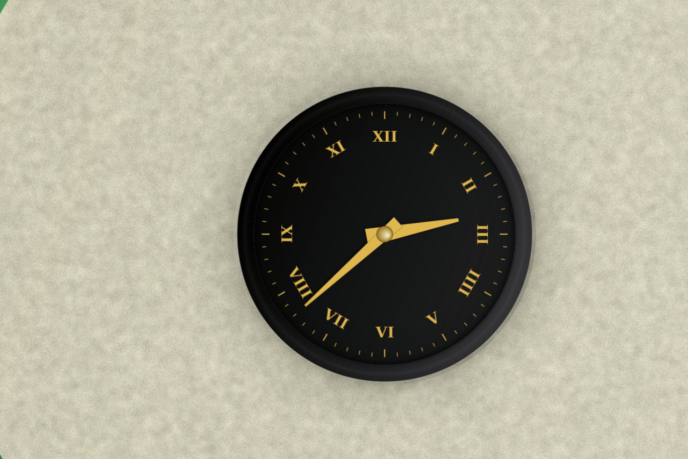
2:38
